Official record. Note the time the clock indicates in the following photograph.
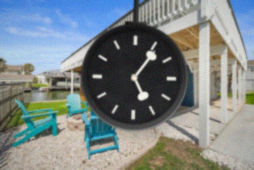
5:06
